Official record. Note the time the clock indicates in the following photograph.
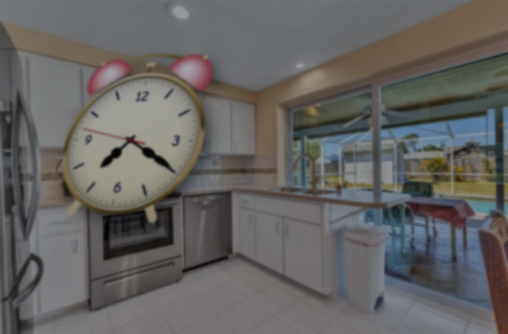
7:19:47
